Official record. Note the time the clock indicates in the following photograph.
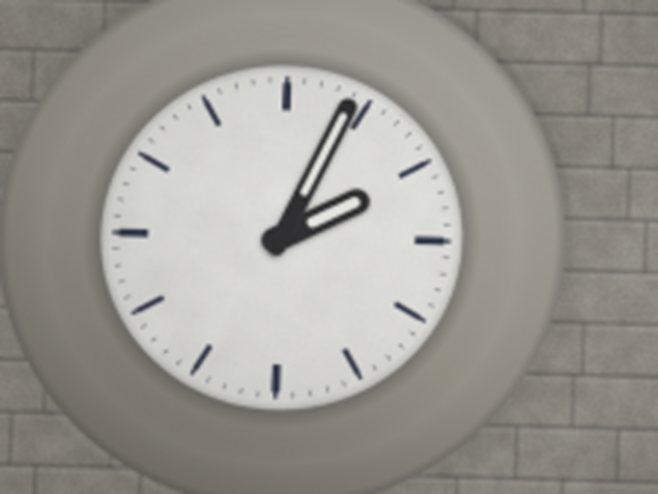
2:04
